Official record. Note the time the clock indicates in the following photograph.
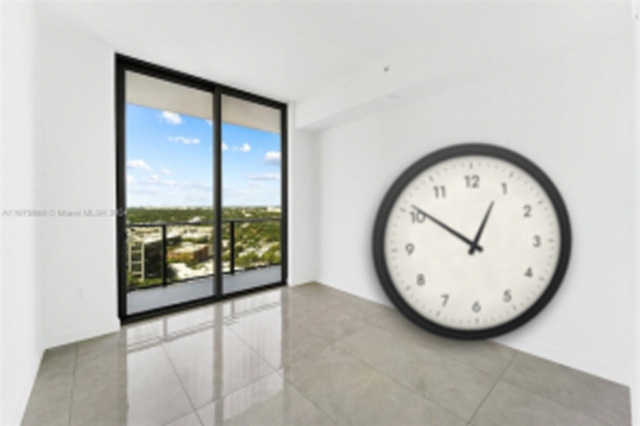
12:51
